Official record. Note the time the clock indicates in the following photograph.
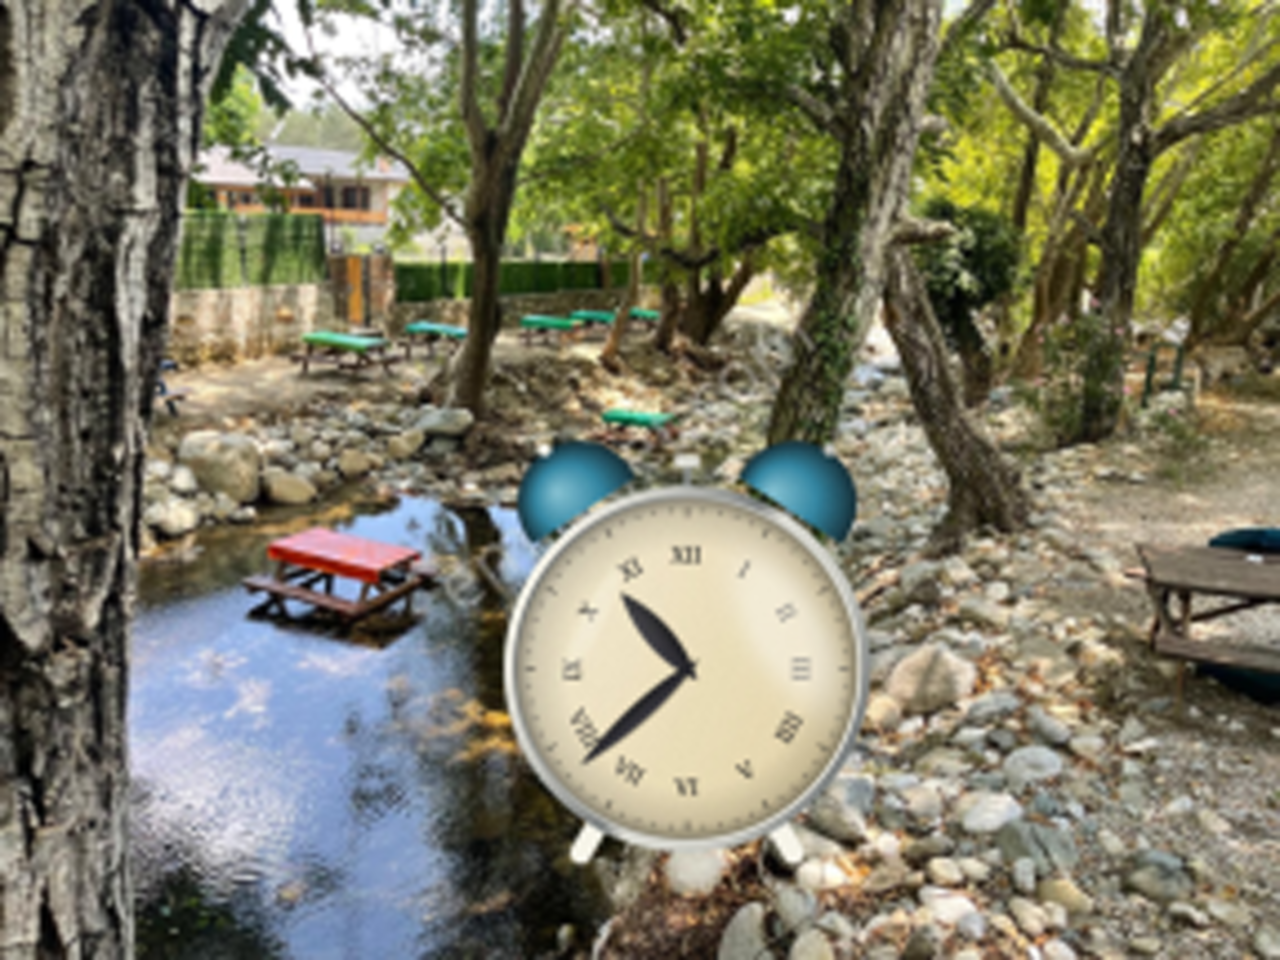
10:38
